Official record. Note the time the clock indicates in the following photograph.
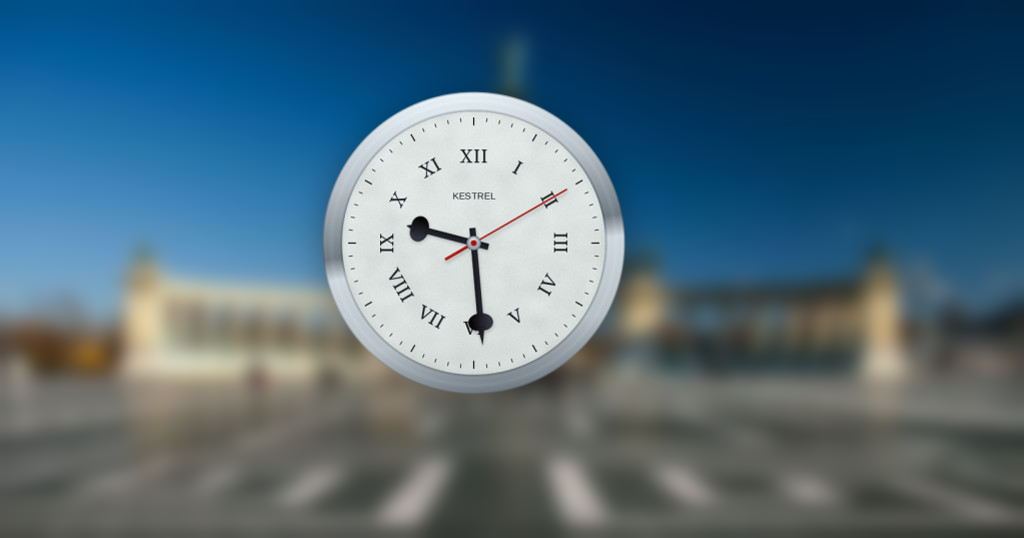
9:29:10
